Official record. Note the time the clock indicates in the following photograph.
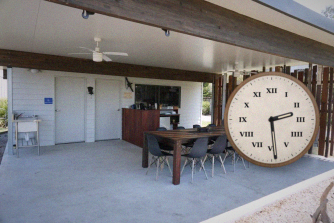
2:29
